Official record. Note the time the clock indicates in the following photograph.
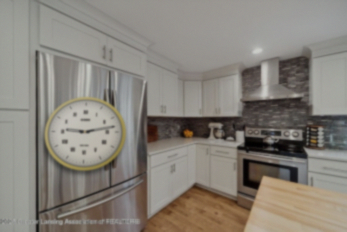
9:13
